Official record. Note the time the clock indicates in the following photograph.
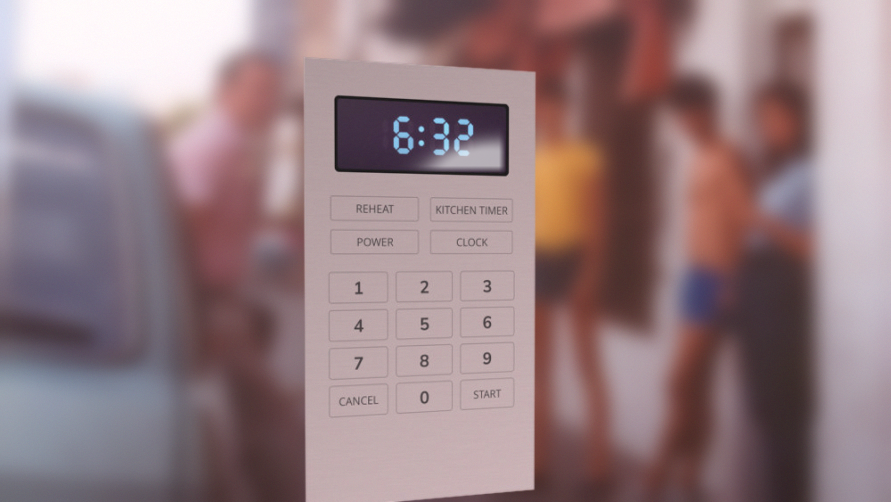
6:32
